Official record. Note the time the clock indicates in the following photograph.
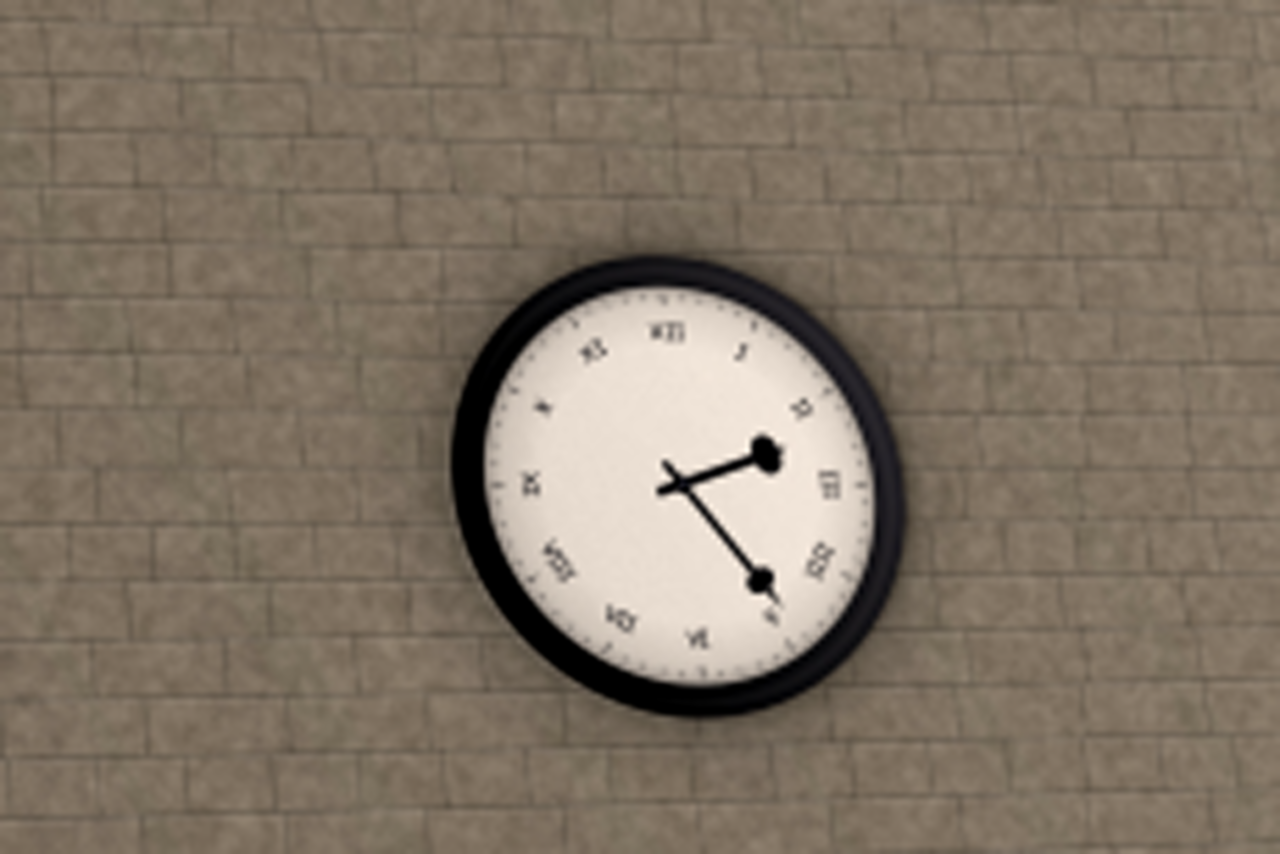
2:24
